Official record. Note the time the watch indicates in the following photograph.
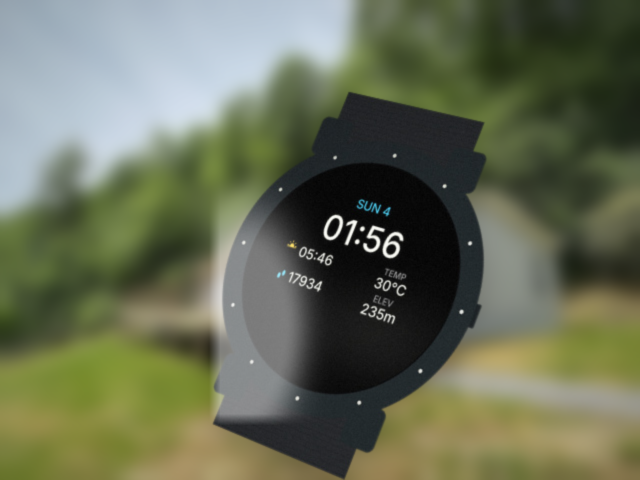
1:56
